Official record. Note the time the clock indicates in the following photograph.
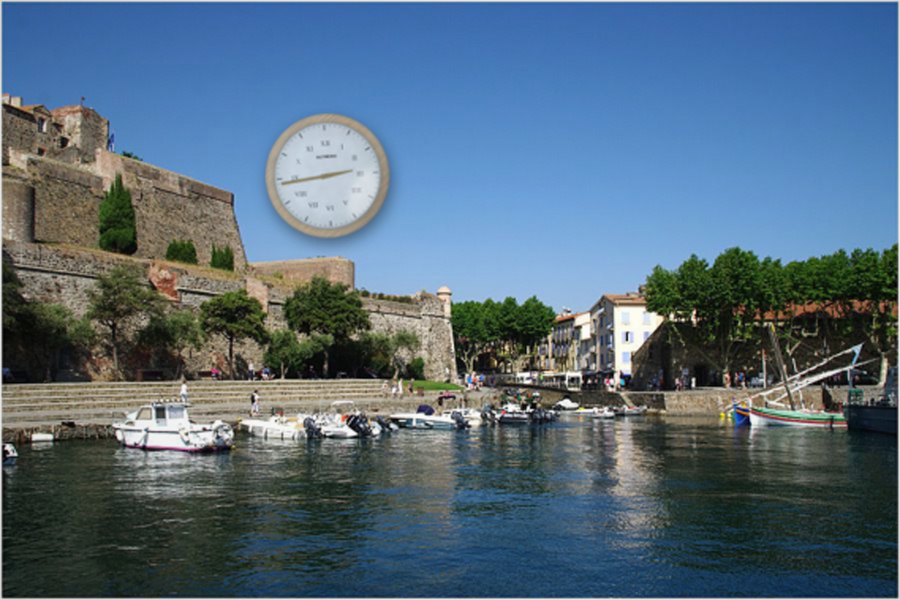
2:44
